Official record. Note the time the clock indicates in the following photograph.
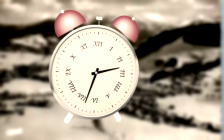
2:33
